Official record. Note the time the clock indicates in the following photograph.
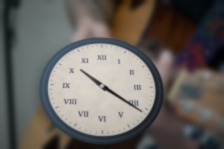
10:21
